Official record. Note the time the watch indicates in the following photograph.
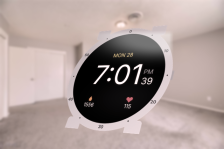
7:01:39
